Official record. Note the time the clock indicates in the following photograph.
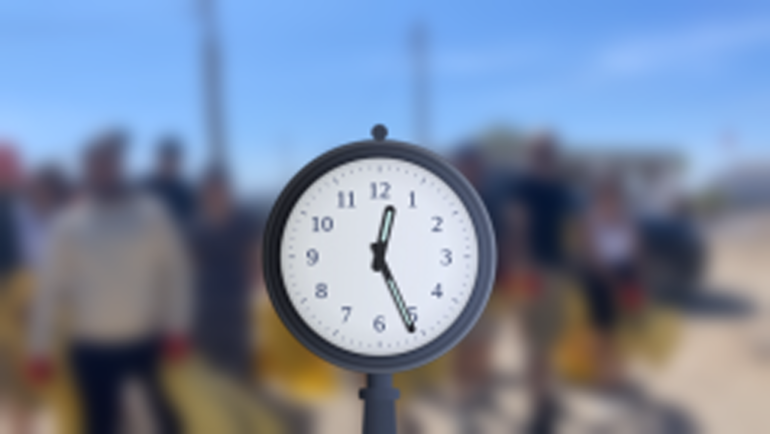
12:26
